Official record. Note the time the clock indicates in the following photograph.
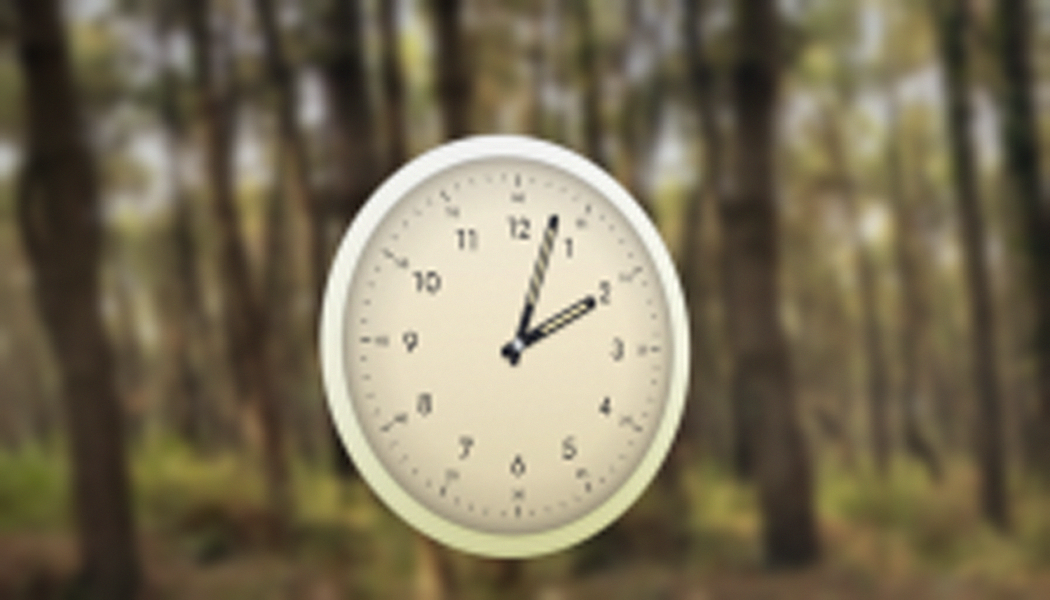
2:03
